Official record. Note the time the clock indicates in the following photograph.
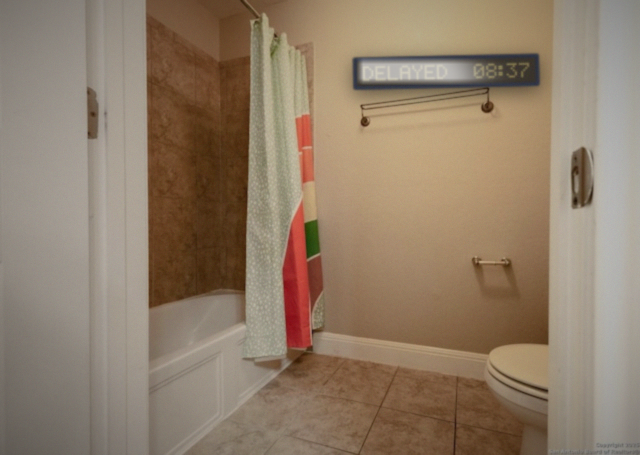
8:37
